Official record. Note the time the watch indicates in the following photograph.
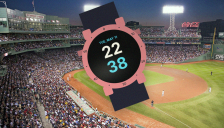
22:38
